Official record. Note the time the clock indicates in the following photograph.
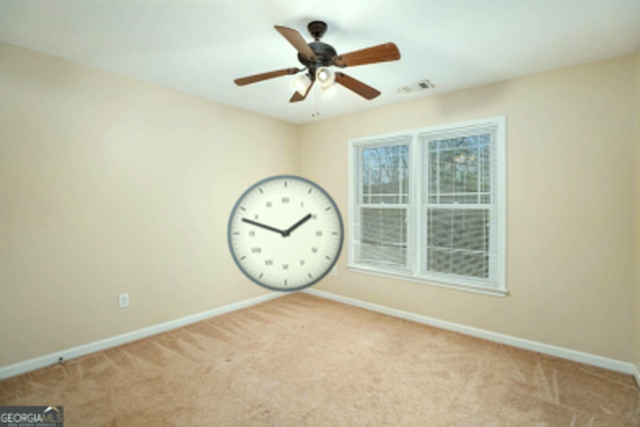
1:48
